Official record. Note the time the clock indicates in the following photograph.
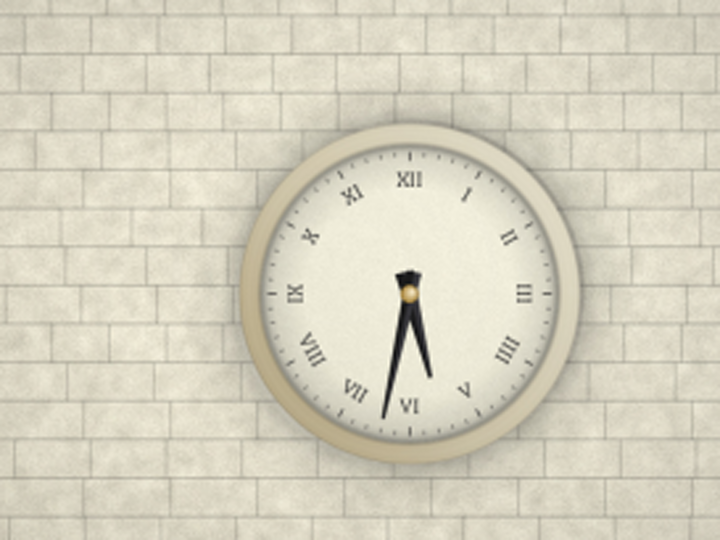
5:32
